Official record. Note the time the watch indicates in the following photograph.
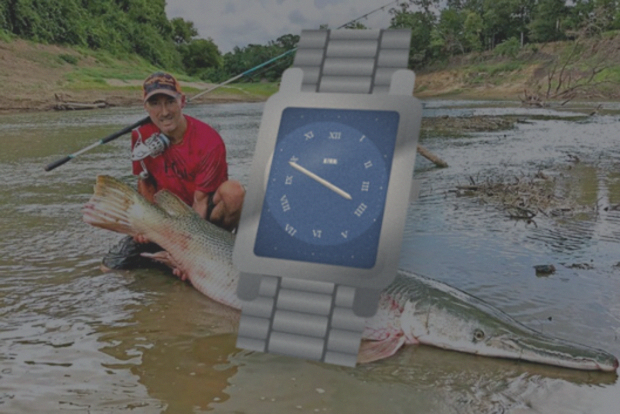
3:49
